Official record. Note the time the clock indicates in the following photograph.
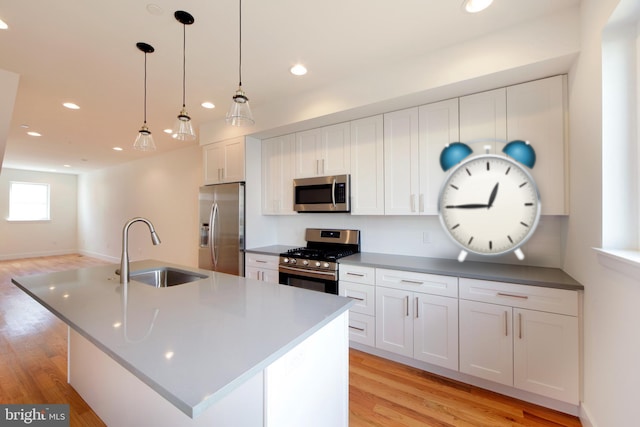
12:45
